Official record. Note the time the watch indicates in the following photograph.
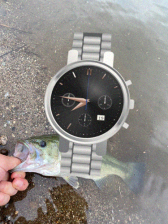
7:46
